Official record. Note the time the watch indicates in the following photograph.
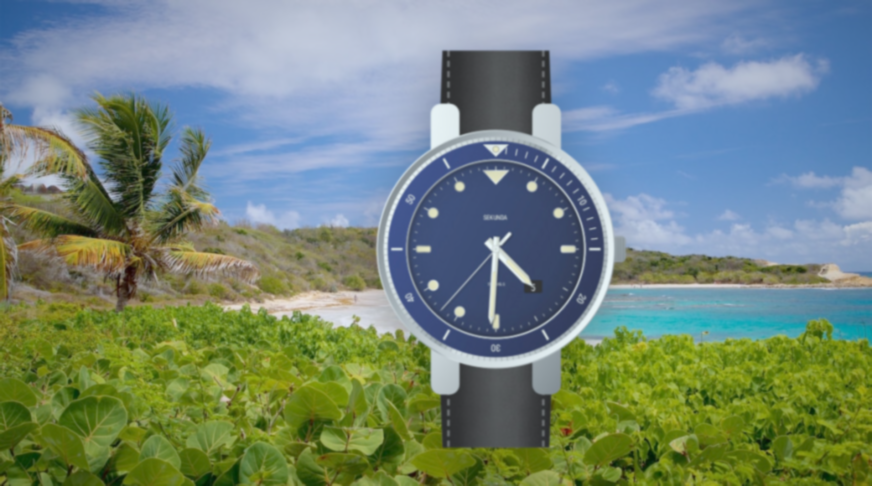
4:30:37
